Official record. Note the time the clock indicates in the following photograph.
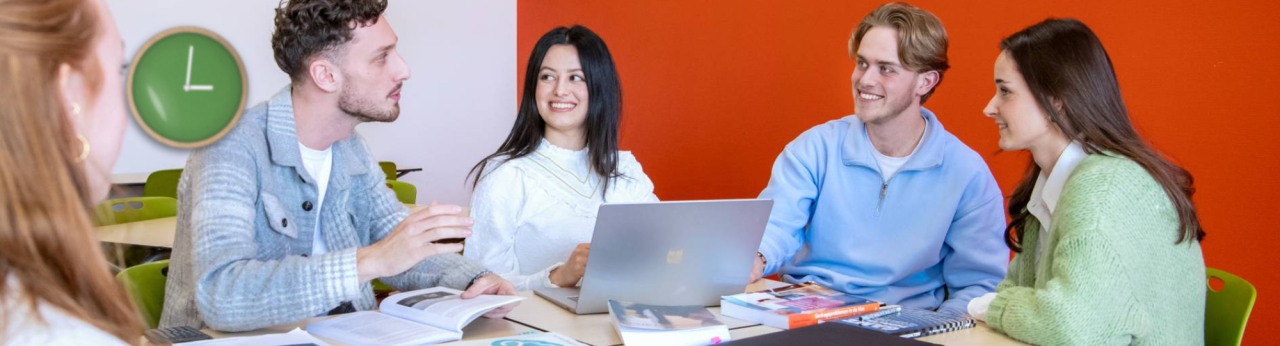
3:01
